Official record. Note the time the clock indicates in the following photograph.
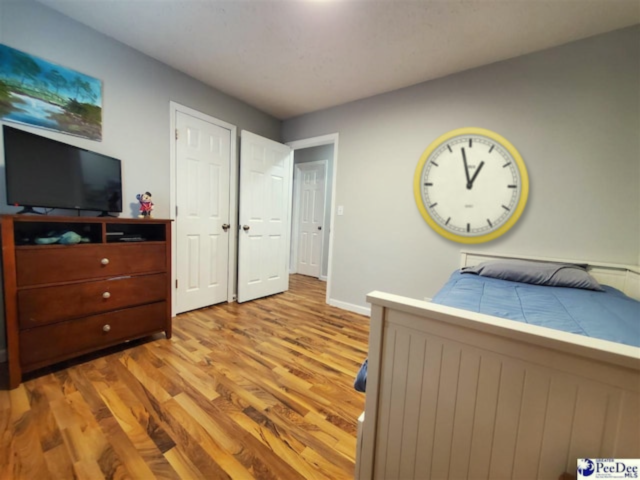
12:58
